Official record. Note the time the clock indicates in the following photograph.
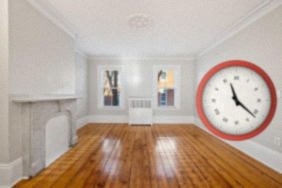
11:22
